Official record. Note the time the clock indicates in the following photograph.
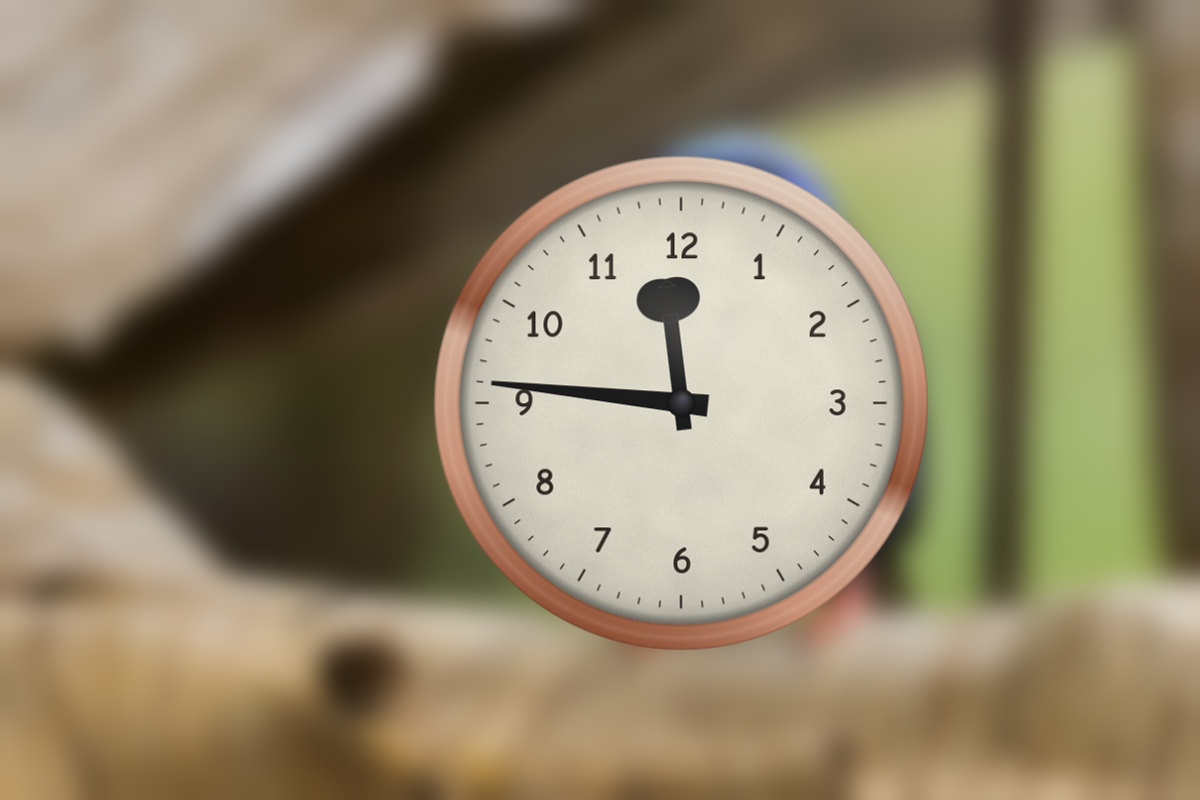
11:46
